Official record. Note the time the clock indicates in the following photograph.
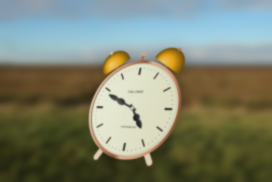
4:49
